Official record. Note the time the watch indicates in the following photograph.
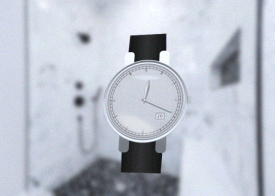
12:19
